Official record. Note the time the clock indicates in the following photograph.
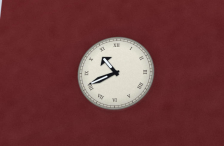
10:41
